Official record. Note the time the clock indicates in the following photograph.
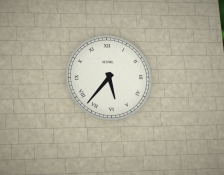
5:37
